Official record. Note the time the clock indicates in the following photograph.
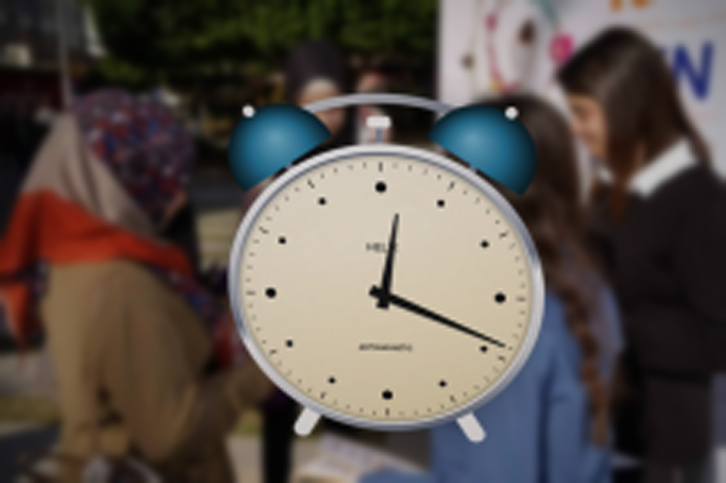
12:19
